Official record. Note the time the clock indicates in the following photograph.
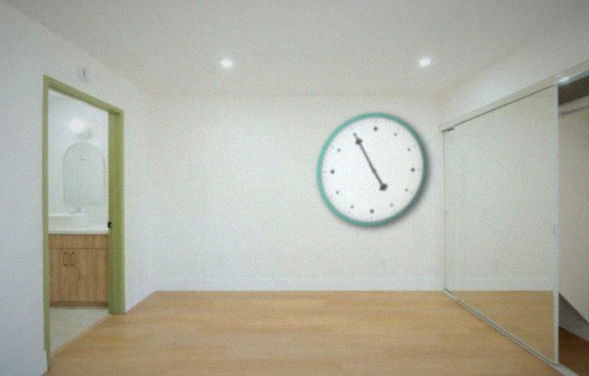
4:55
